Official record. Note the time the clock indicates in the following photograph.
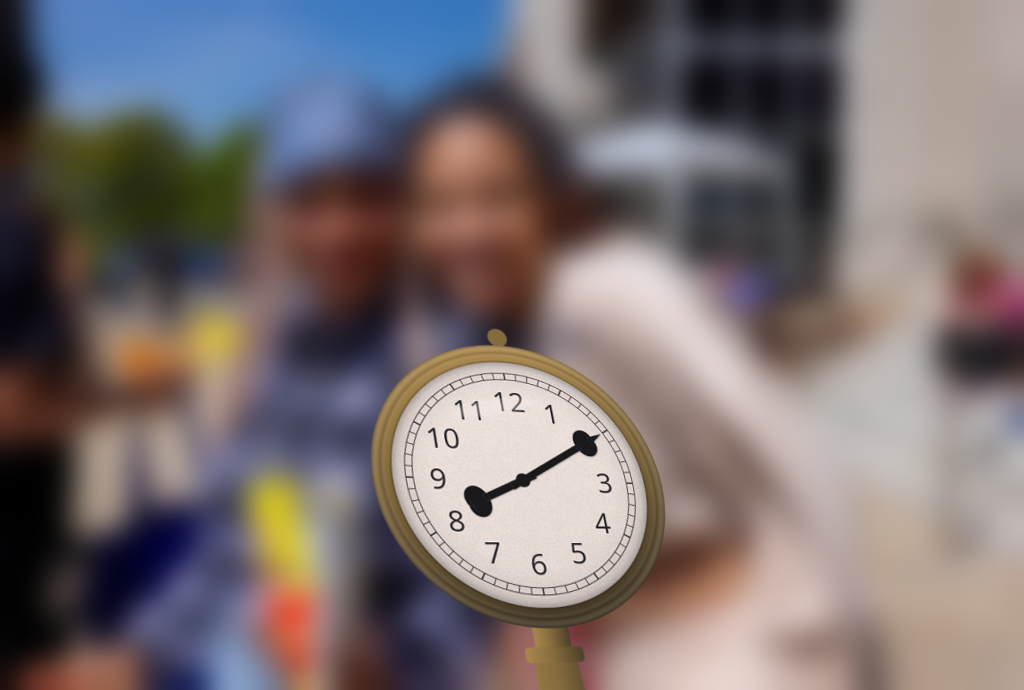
8:10
